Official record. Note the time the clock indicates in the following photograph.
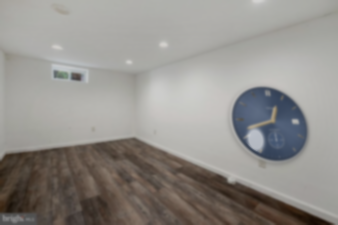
12:42
